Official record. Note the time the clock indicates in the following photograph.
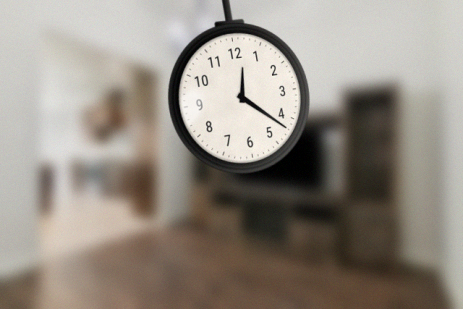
12:22
